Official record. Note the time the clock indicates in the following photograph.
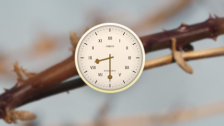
8:30
